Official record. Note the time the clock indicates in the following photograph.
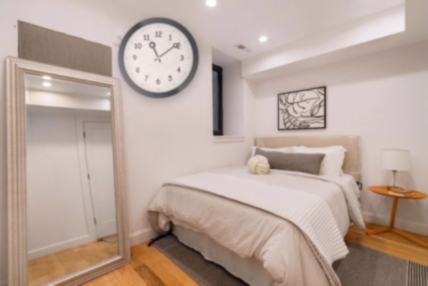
11:09
